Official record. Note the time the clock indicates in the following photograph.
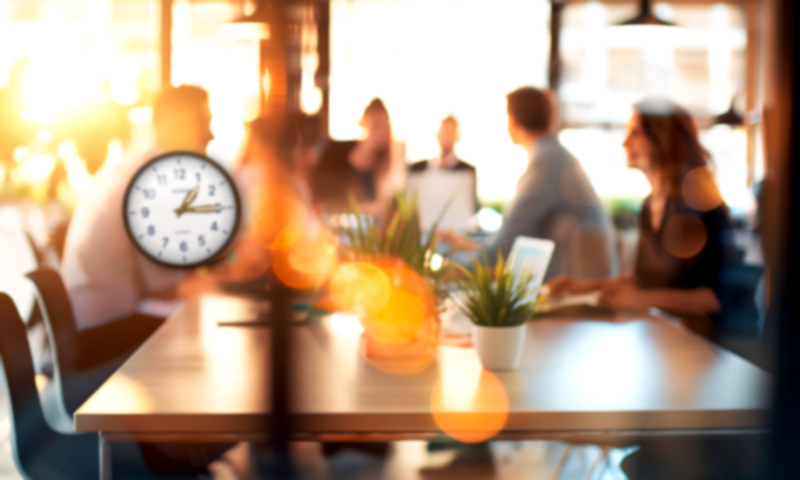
1:15
